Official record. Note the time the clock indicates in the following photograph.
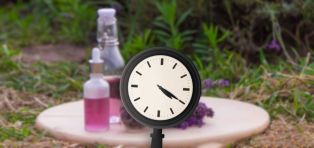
4:20
